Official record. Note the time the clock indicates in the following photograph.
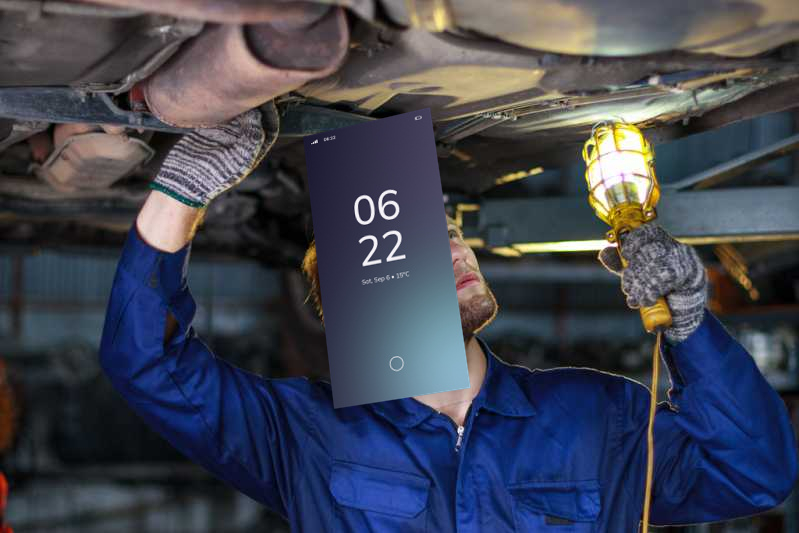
6:22
